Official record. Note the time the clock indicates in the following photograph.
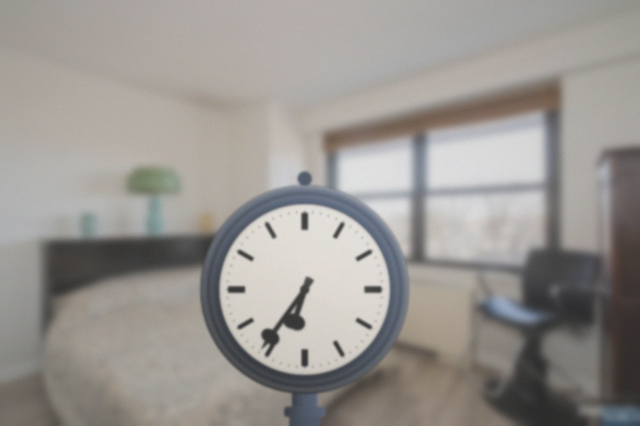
6:36
